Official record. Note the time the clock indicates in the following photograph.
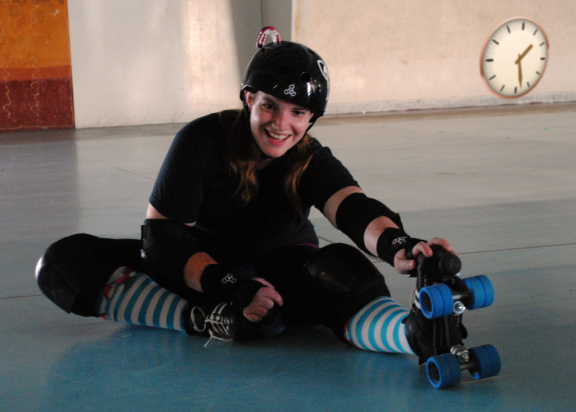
1:28
